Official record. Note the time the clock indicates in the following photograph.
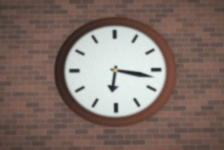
6:17
